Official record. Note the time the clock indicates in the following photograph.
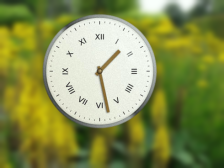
1:28
